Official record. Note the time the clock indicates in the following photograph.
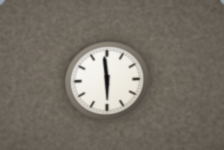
5:59
